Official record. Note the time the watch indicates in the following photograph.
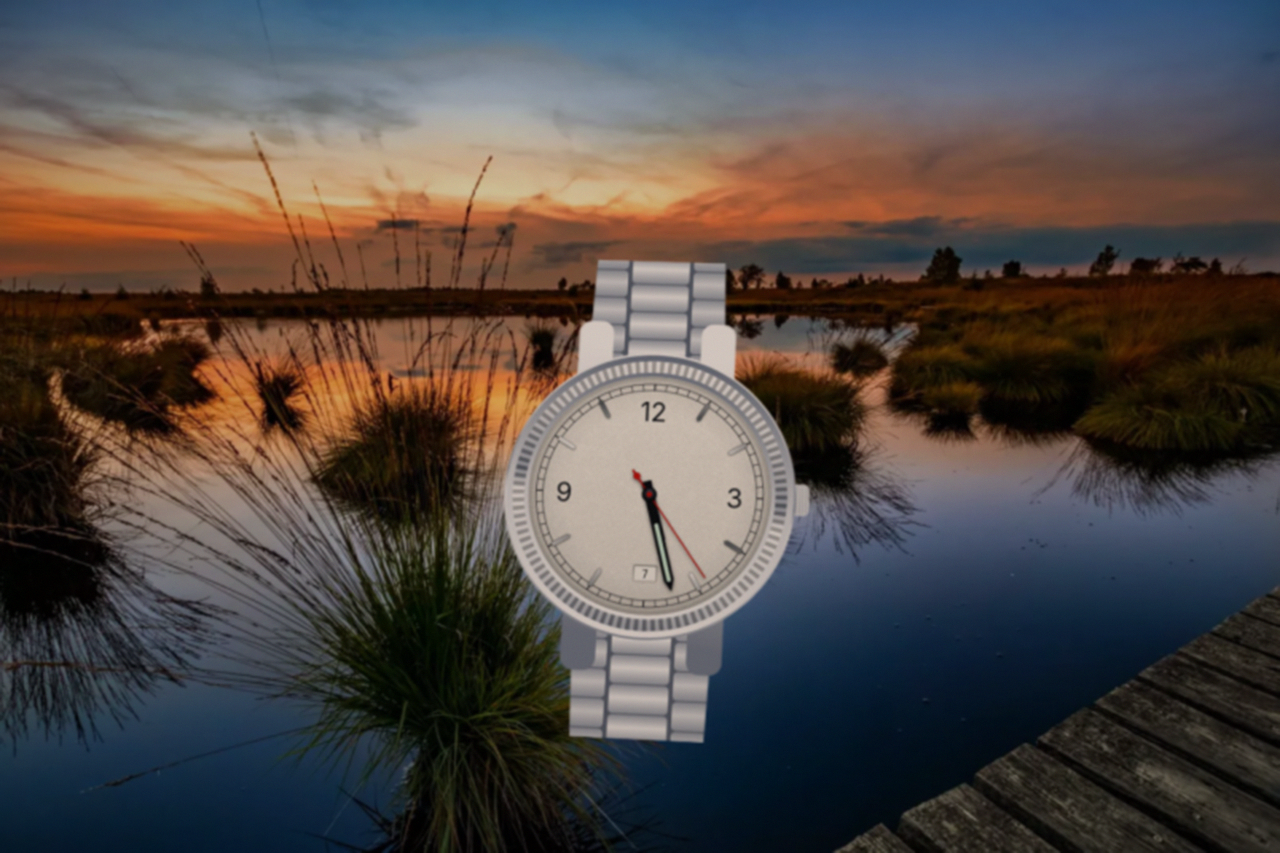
5:27:24
